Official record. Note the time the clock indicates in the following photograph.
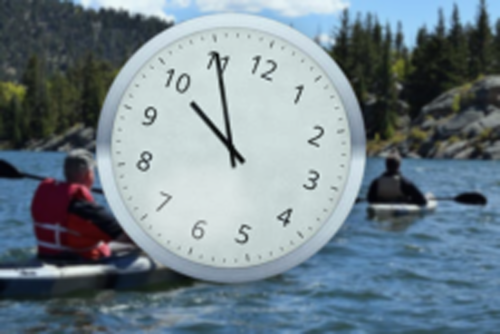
9:55
